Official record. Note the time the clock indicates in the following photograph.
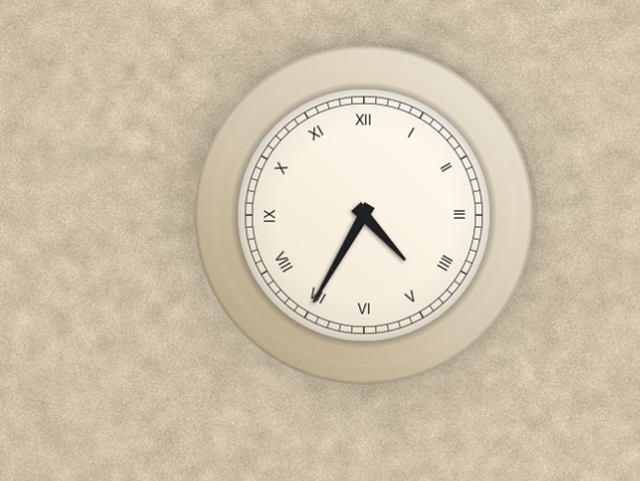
4:35
